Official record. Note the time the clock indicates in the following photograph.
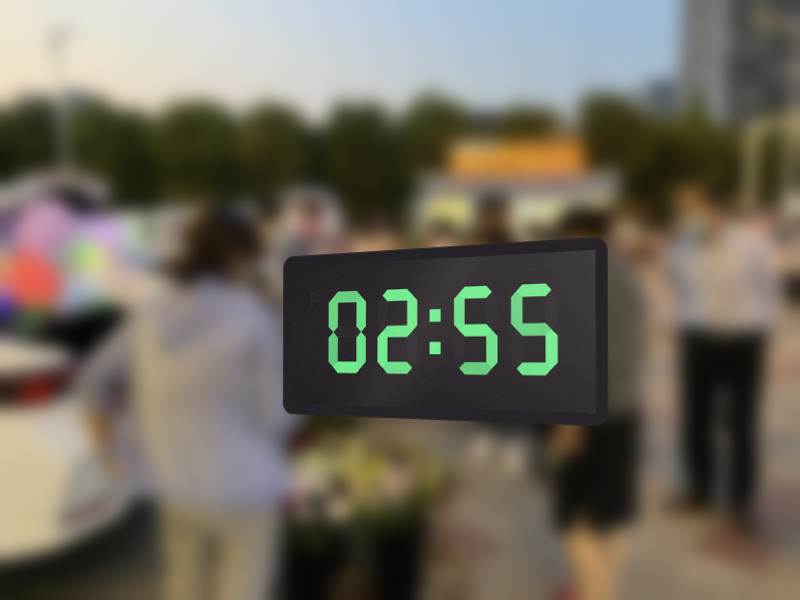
2:55
